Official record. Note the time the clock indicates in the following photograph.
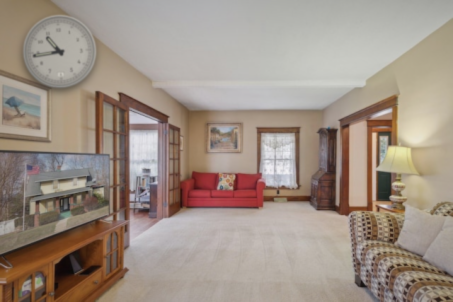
10:44
